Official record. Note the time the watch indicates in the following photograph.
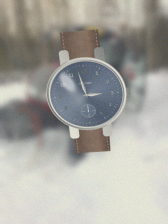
2:58
